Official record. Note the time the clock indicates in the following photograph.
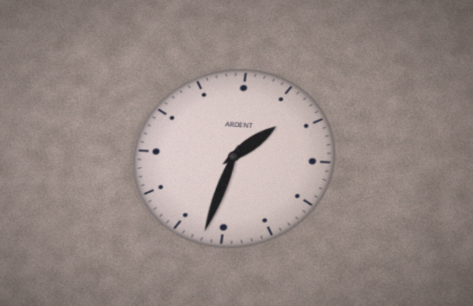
1:32
